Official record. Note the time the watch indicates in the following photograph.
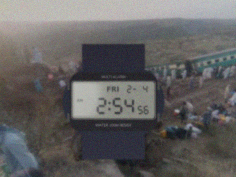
2:54
